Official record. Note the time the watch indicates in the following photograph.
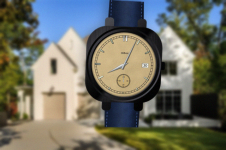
8:04
